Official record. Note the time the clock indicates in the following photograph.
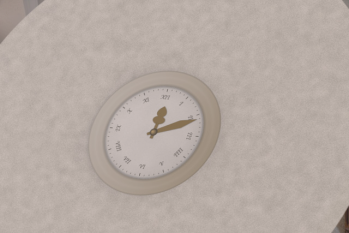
12:11
